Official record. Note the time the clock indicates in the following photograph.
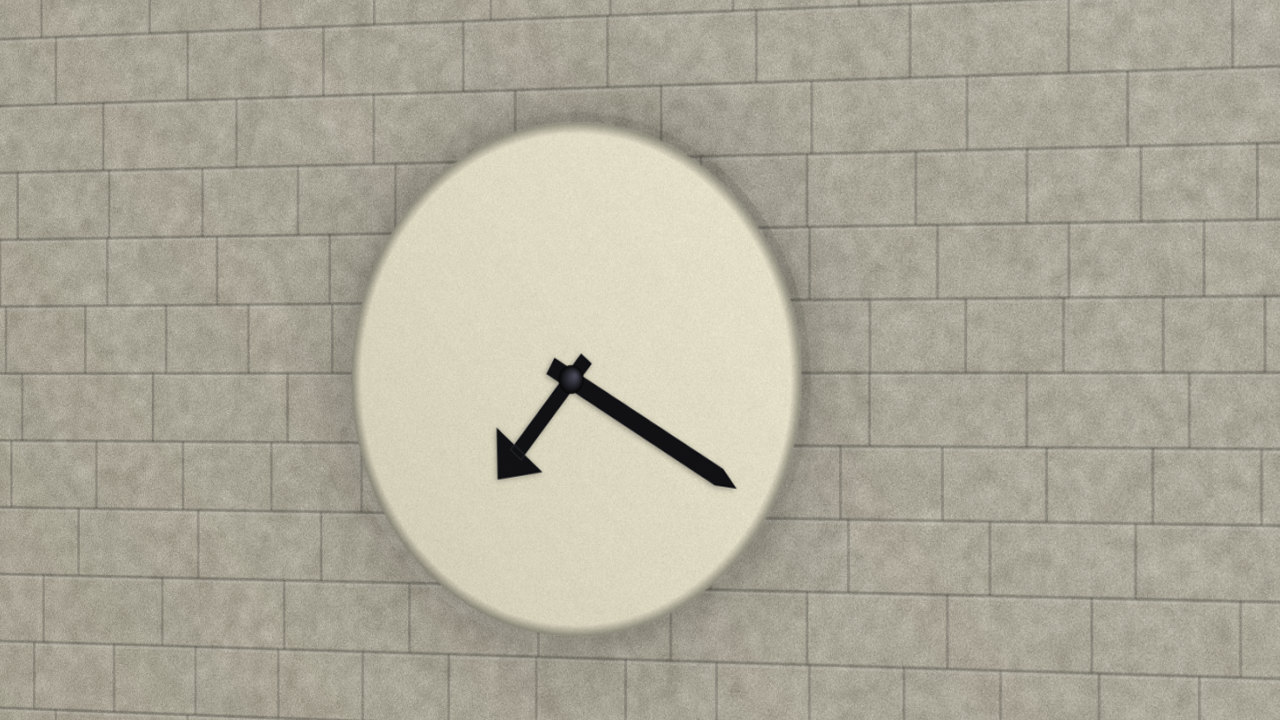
7:20
